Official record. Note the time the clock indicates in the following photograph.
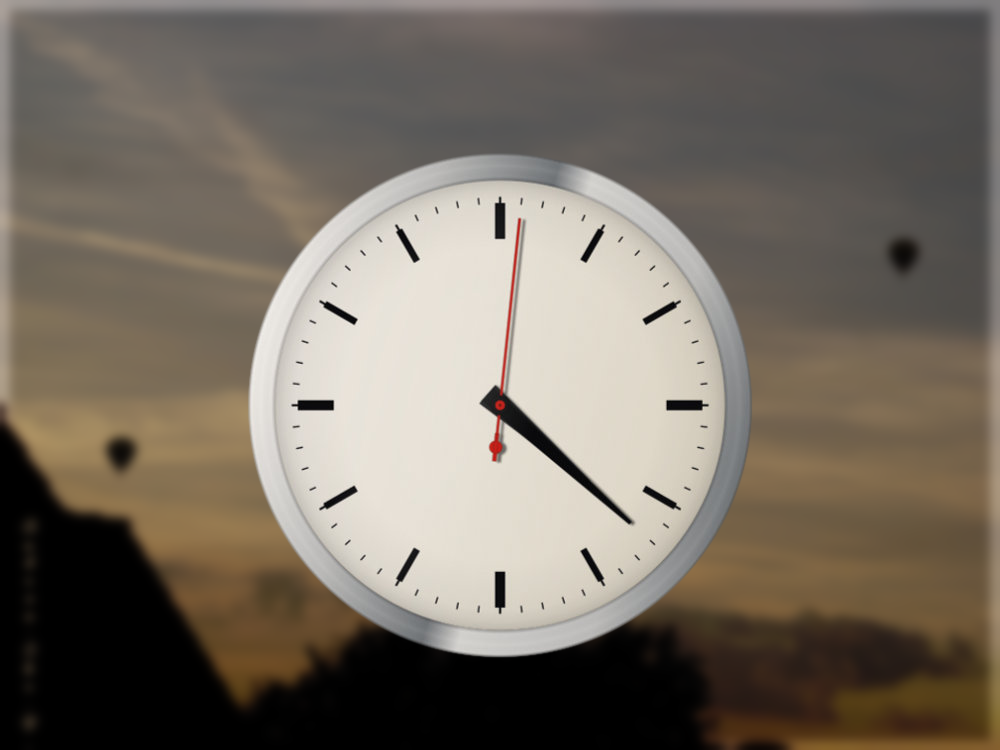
4:22:01
